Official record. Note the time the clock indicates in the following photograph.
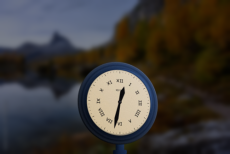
12:32
